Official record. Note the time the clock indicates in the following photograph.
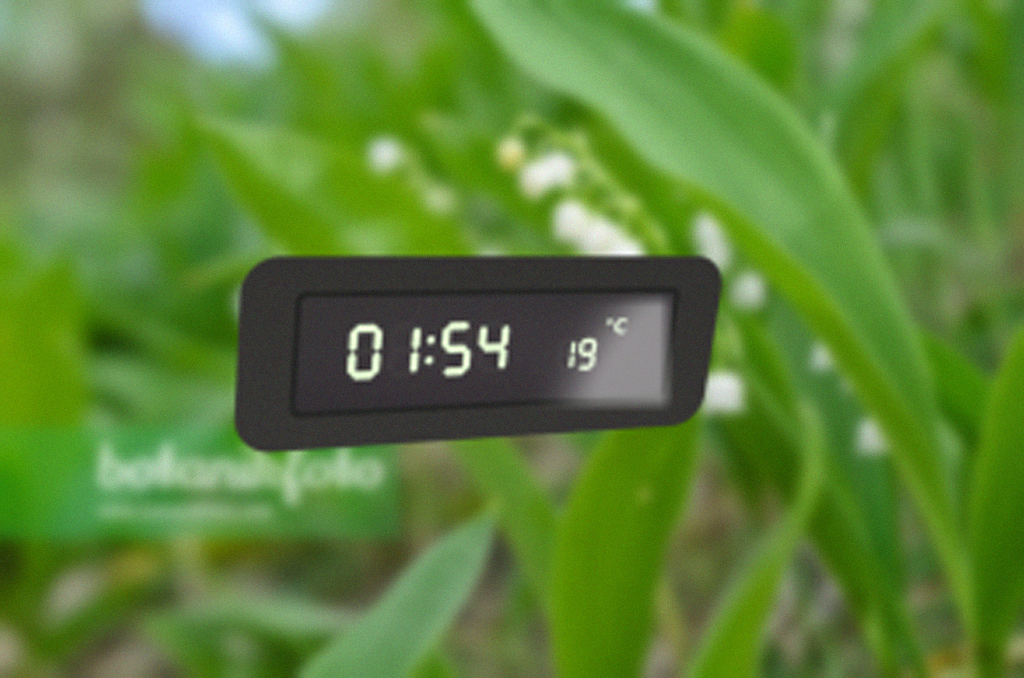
1:54
